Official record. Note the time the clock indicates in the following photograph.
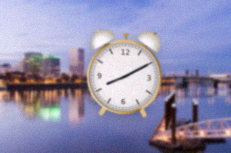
8:10
